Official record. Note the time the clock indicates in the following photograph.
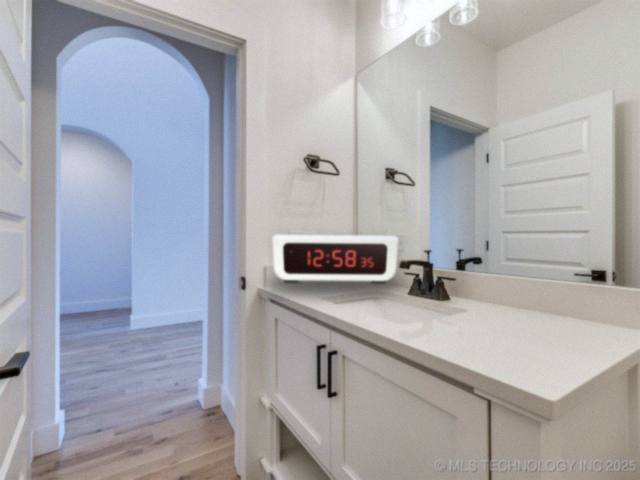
12:58
